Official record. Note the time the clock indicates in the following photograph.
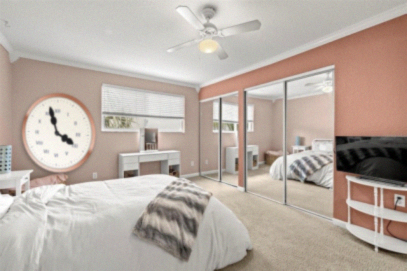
3:57
